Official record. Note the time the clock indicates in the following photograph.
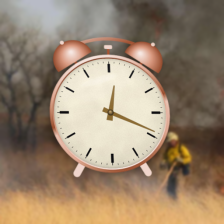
12:19
